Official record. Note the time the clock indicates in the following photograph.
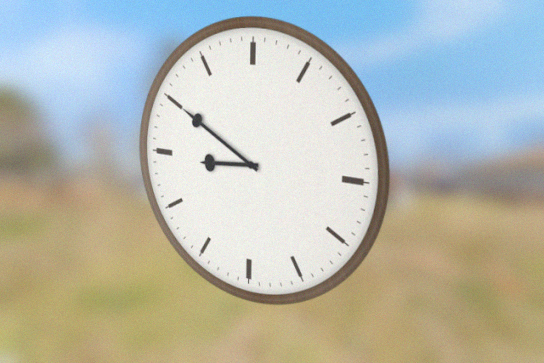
8:50
